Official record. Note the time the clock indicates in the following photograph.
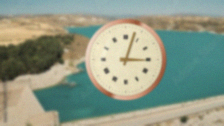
3:03
